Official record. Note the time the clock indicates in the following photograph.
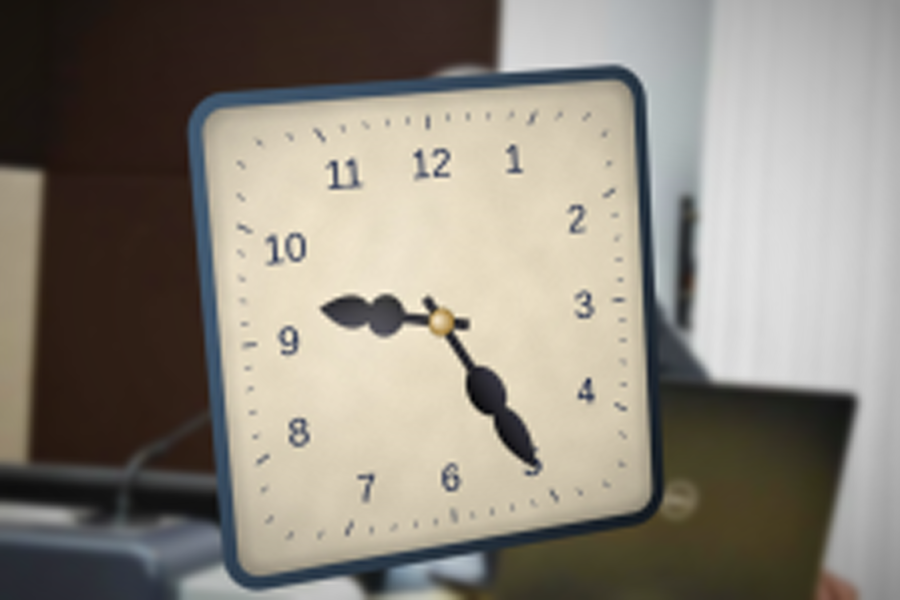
9:25
